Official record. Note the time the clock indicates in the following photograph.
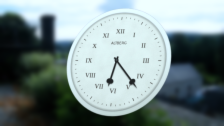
6:23
